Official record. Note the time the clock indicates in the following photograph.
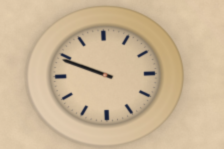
9:49
